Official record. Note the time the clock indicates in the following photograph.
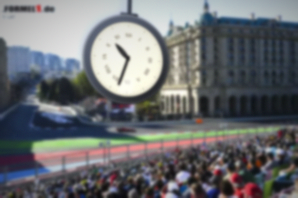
10:33
